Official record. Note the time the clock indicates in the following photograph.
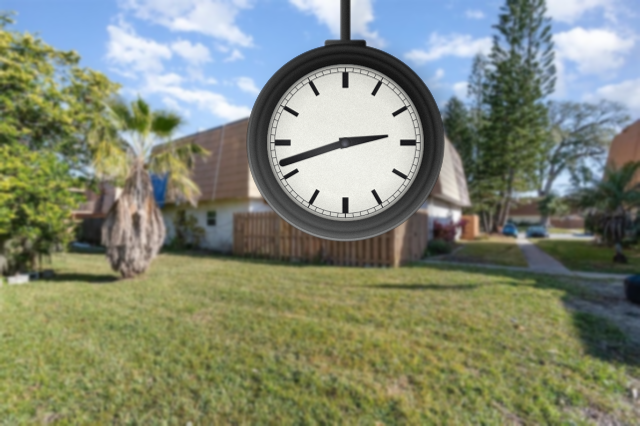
2:42
